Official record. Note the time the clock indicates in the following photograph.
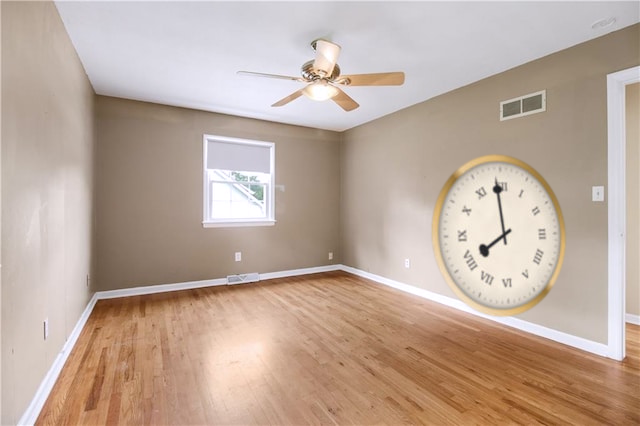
7:59
